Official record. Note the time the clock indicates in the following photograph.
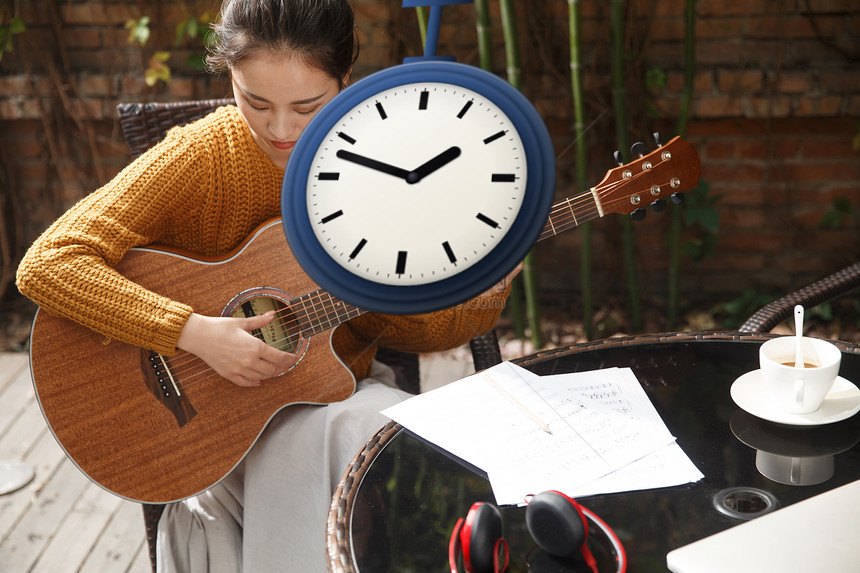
1:48
